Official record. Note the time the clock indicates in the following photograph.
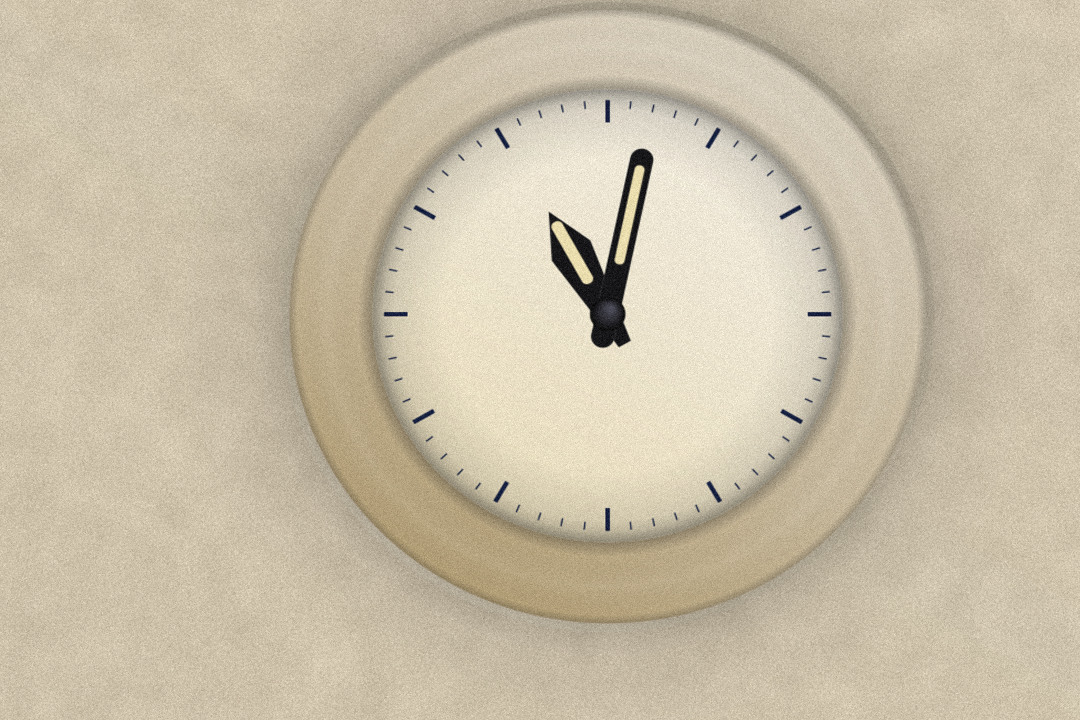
11:02
